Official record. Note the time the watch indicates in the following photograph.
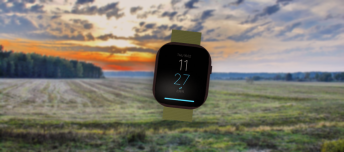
11:27
